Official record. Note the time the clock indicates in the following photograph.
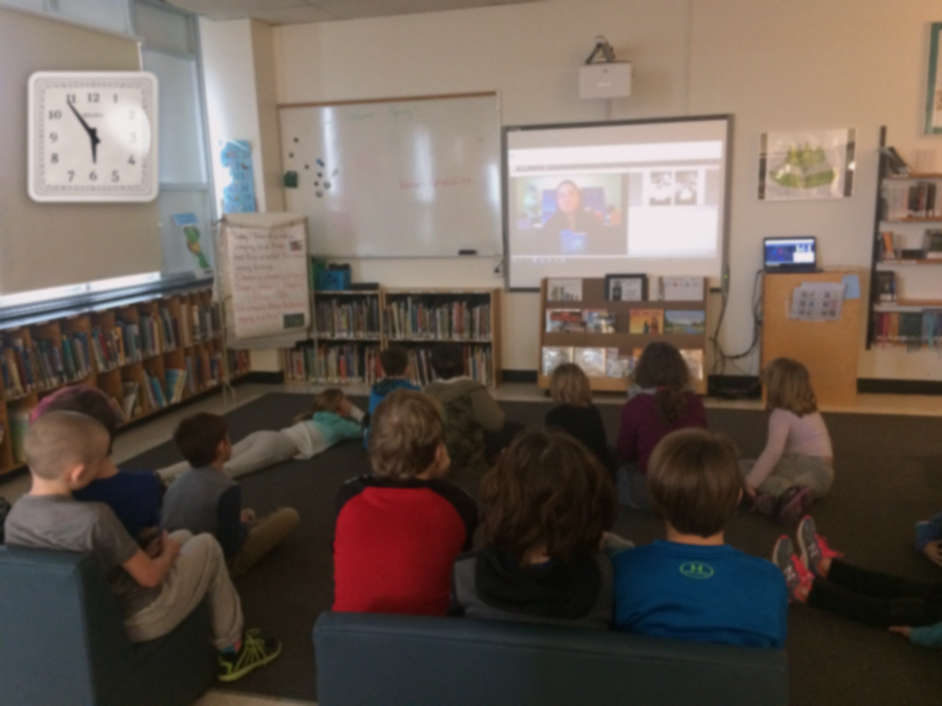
5:54
